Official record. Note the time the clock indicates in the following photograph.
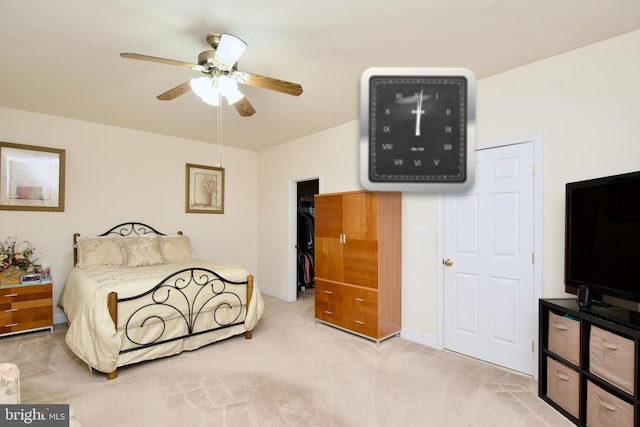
12:01
